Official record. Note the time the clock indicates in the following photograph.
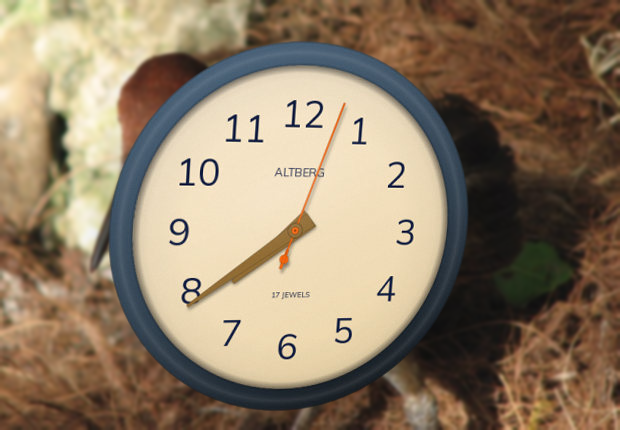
7:39:03
